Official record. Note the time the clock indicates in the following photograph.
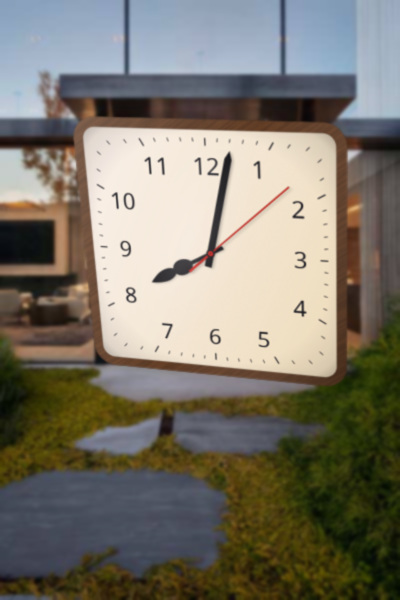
8:02:08
